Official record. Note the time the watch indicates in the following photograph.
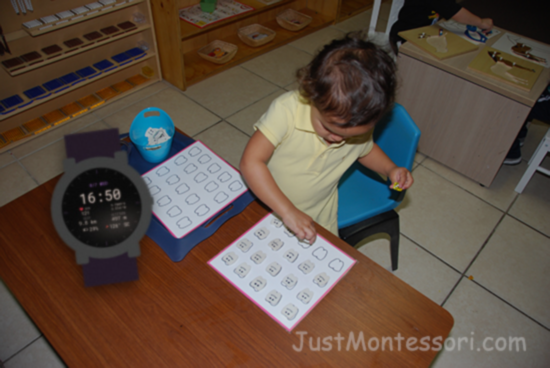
16:50
